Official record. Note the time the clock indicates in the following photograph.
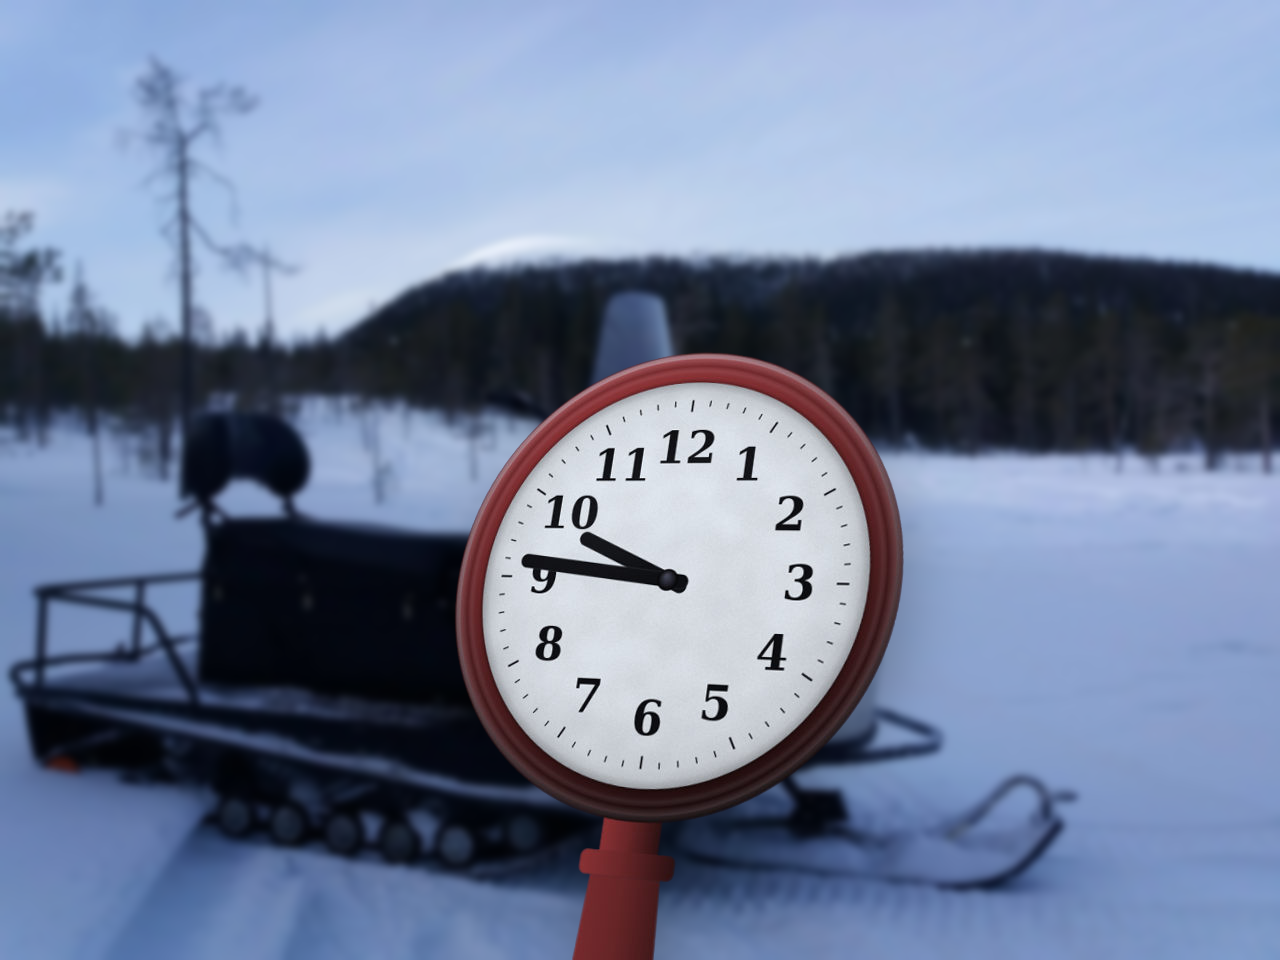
9:46
